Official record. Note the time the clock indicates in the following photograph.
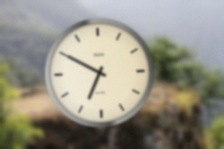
6:50
